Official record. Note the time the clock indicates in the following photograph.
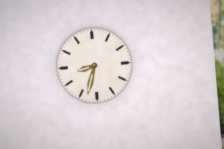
8:33
